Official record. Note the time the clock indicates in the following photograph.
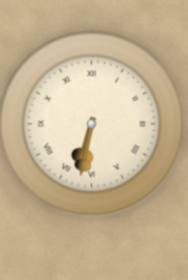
6:32
